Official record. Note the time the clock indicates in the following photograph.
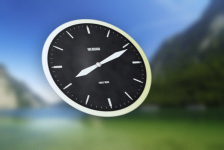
8:11
